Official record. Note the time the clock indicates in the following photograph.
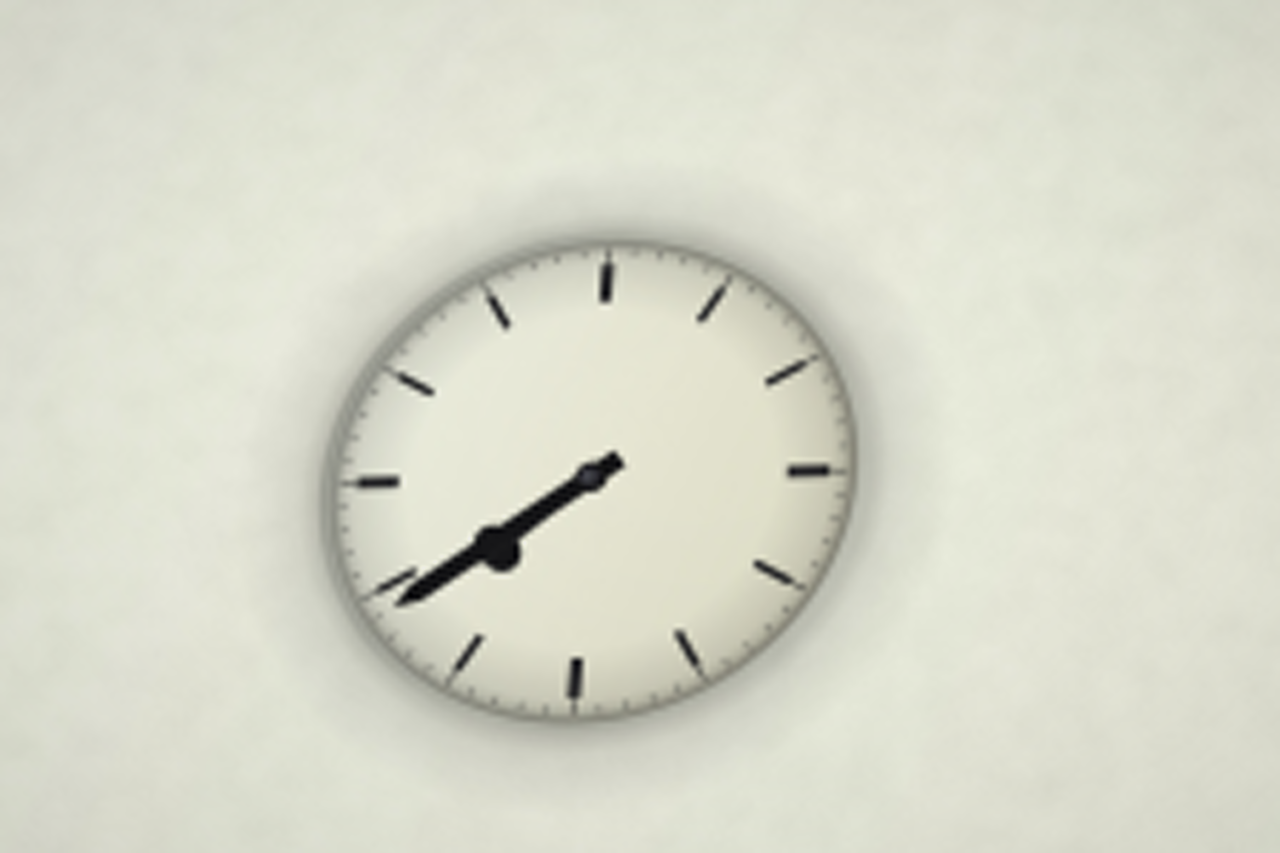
7:39
